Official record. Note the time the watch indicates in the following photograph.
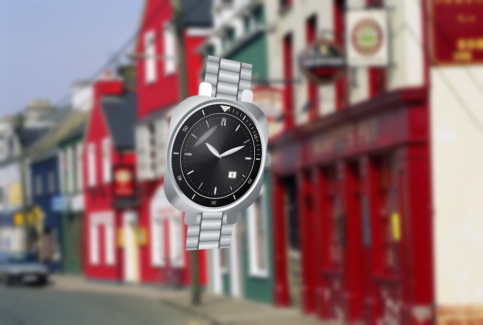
10:11
